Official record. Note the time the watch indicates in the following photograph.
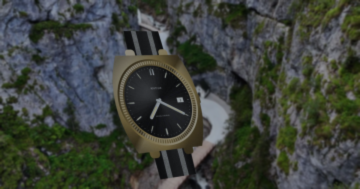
7:20
